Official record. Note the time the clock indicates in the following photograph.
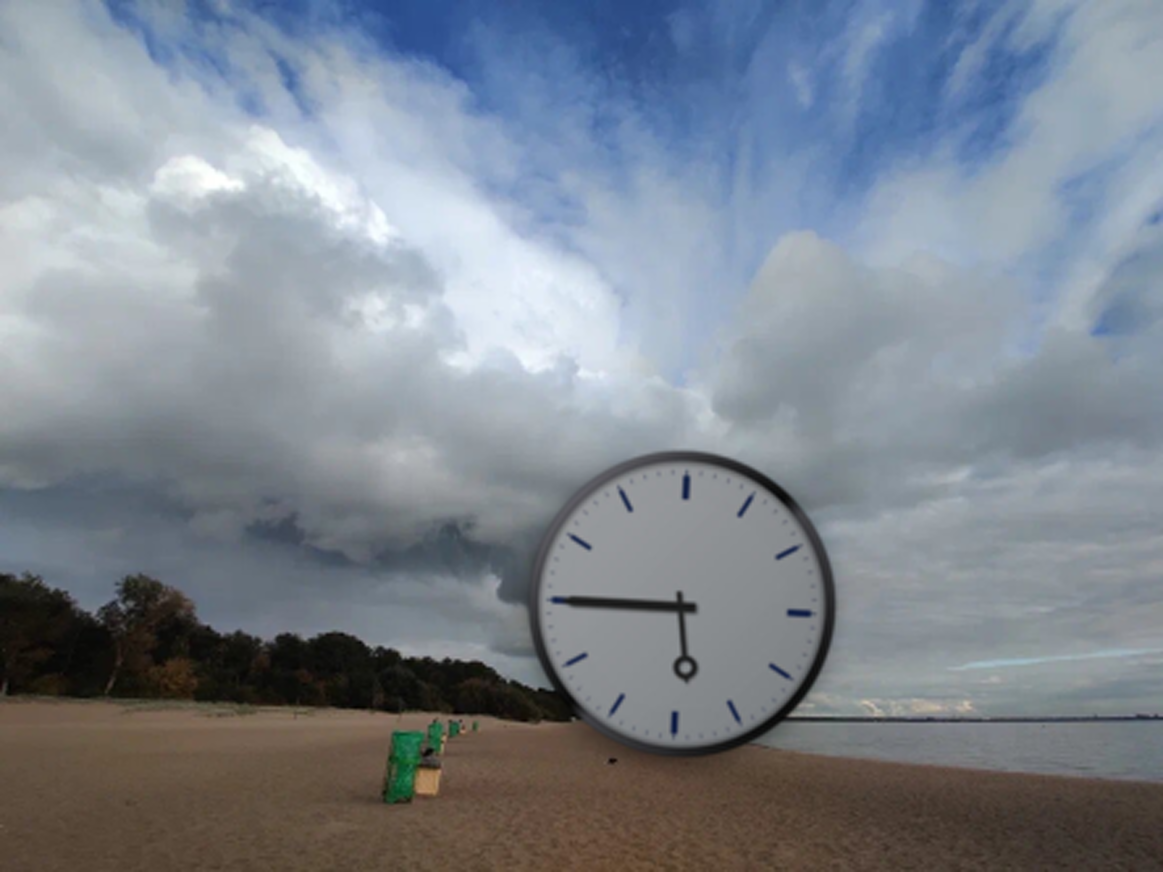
5:45
